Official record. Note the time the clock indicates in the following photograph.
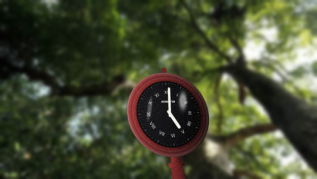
5:01
